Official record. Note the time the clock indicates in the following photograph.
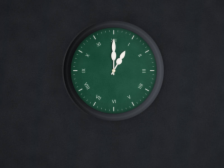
1:00
